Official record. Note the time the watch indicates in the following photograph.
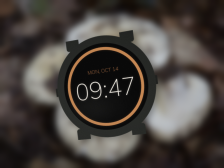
9:47
